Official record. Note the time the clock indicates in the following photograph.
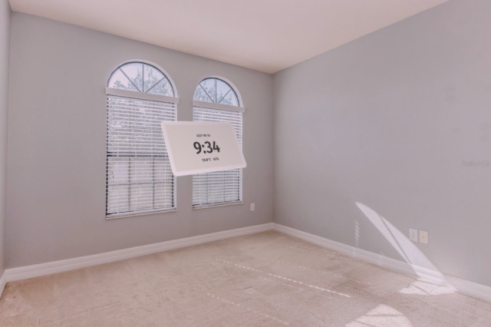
9:34
